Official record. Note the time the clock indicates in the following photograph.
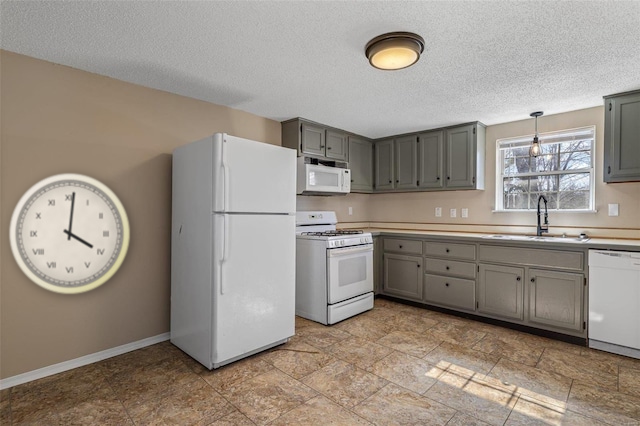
4:01
